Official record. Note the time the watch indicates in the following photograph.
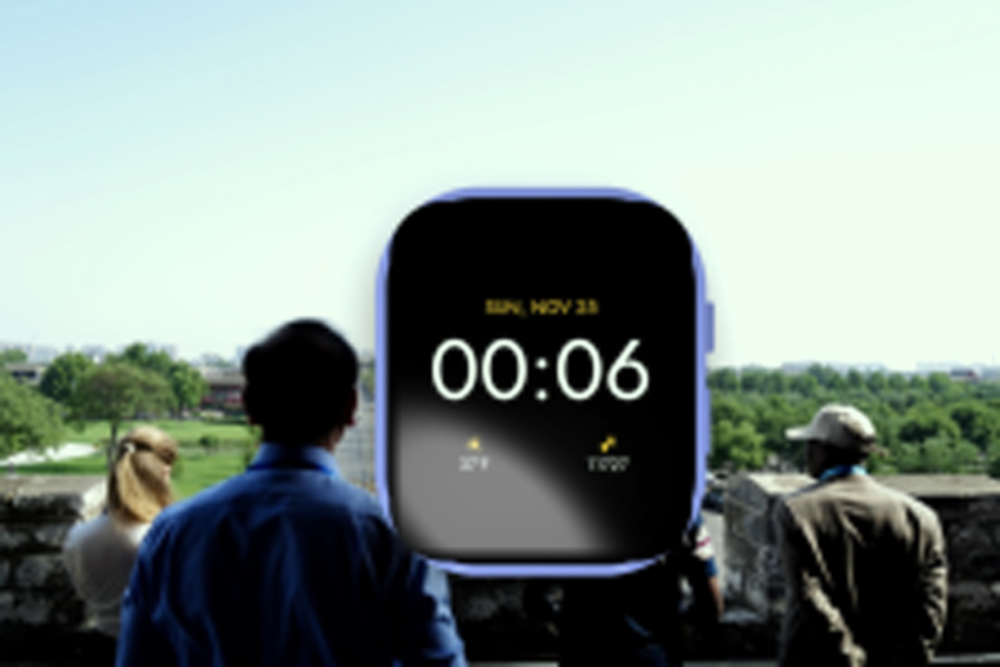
0:06
